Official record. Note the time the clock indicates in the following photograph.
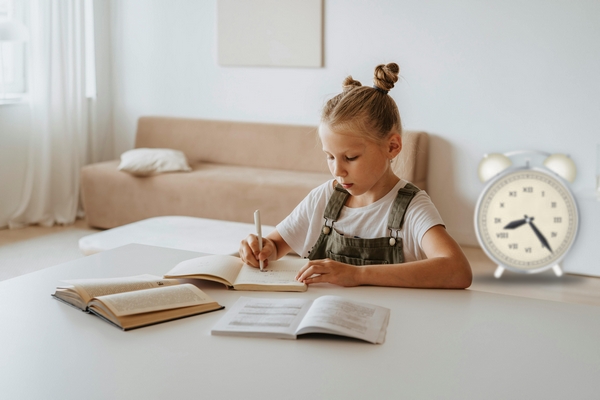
8:24
